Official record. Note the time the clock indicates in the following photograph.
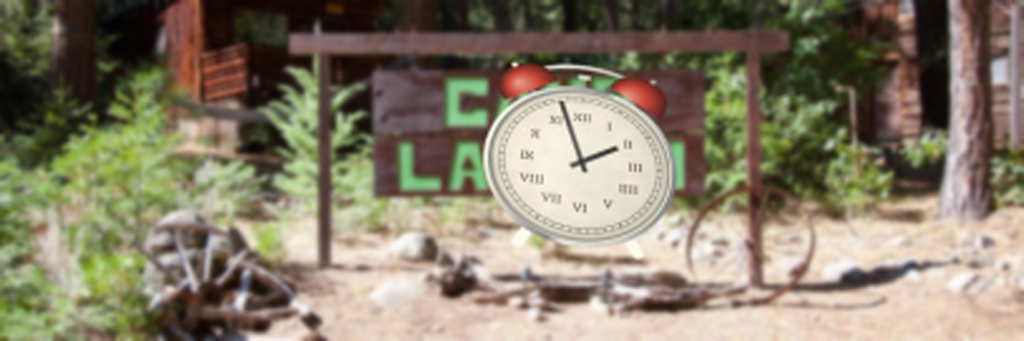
1:57
